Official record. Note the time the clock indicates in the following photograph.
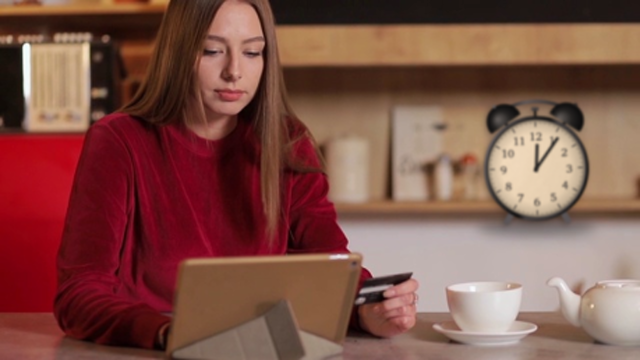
12:06
